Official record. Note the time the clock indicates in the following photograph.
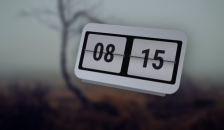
8:15
